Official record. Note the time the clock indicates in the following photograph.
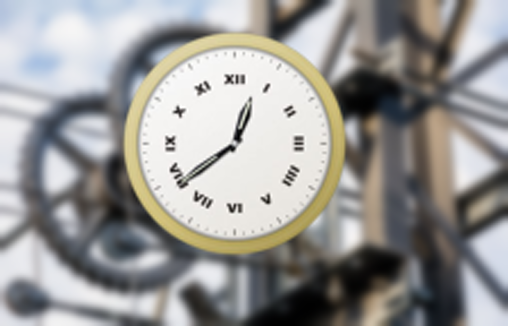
12:39
